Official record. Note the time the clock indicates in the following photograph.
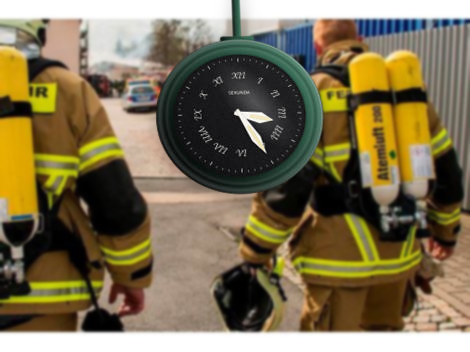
3:25
